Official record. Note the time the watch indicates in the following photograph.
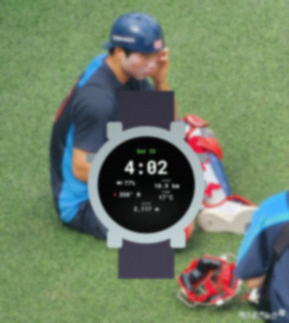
4:02
